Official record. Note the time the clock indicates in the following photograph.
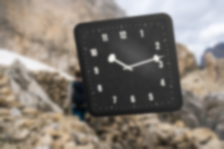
10:13
